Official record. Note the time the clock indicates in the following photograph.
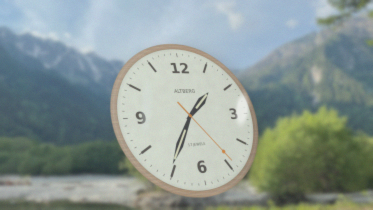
1:35:24
